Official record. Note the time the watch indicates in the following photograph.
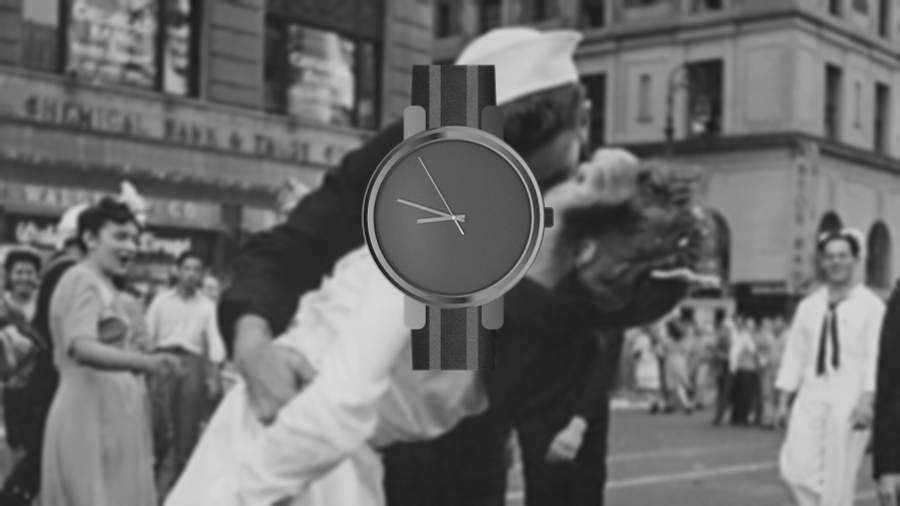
8:47:55
